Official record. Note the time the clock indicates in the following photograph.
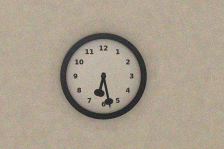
6:28
